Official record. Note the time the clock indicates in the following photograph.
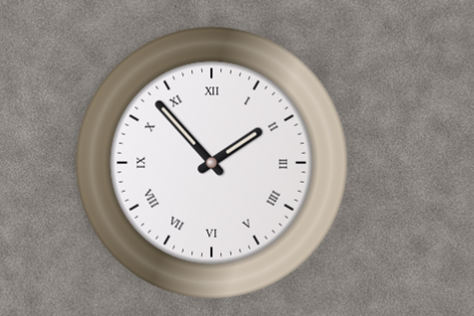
1:53
